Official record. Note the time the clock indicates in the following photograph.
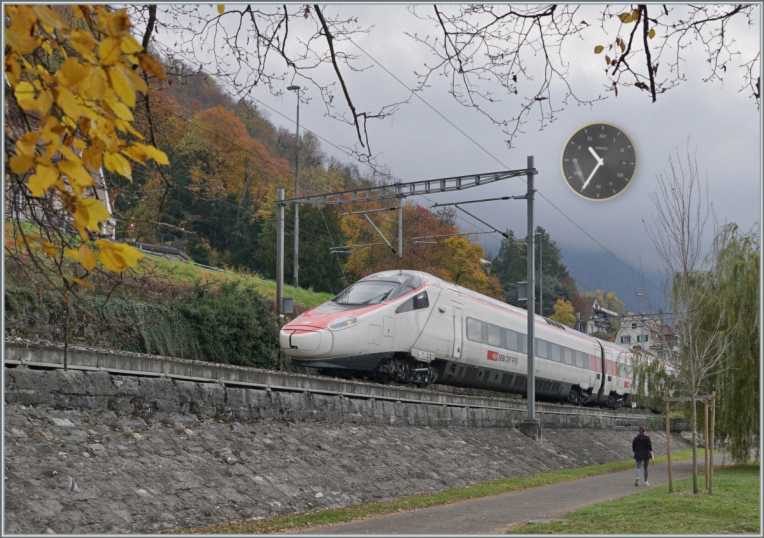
10:35
